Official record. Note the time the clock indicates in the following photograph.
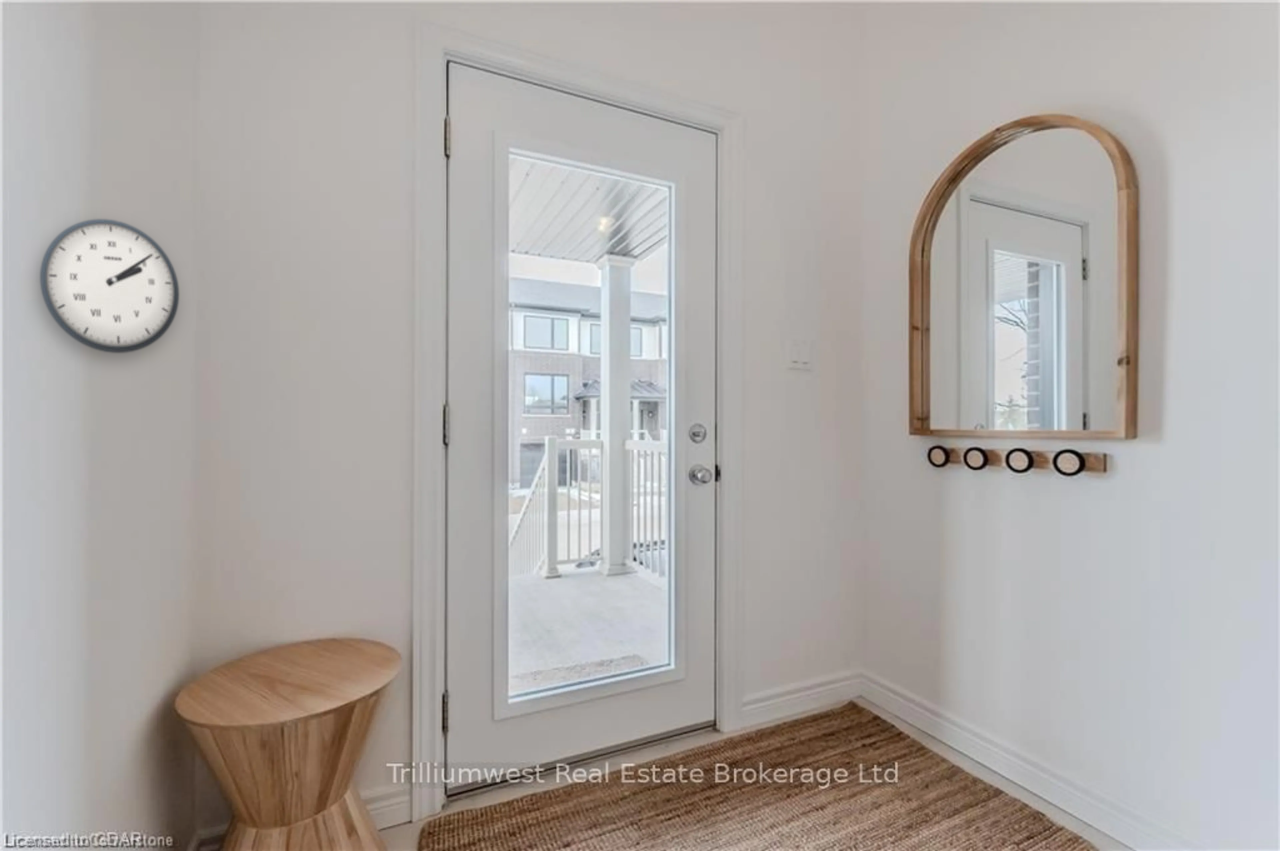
2:09
